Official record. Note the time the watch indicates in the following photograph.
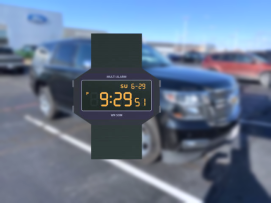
9:29:51
